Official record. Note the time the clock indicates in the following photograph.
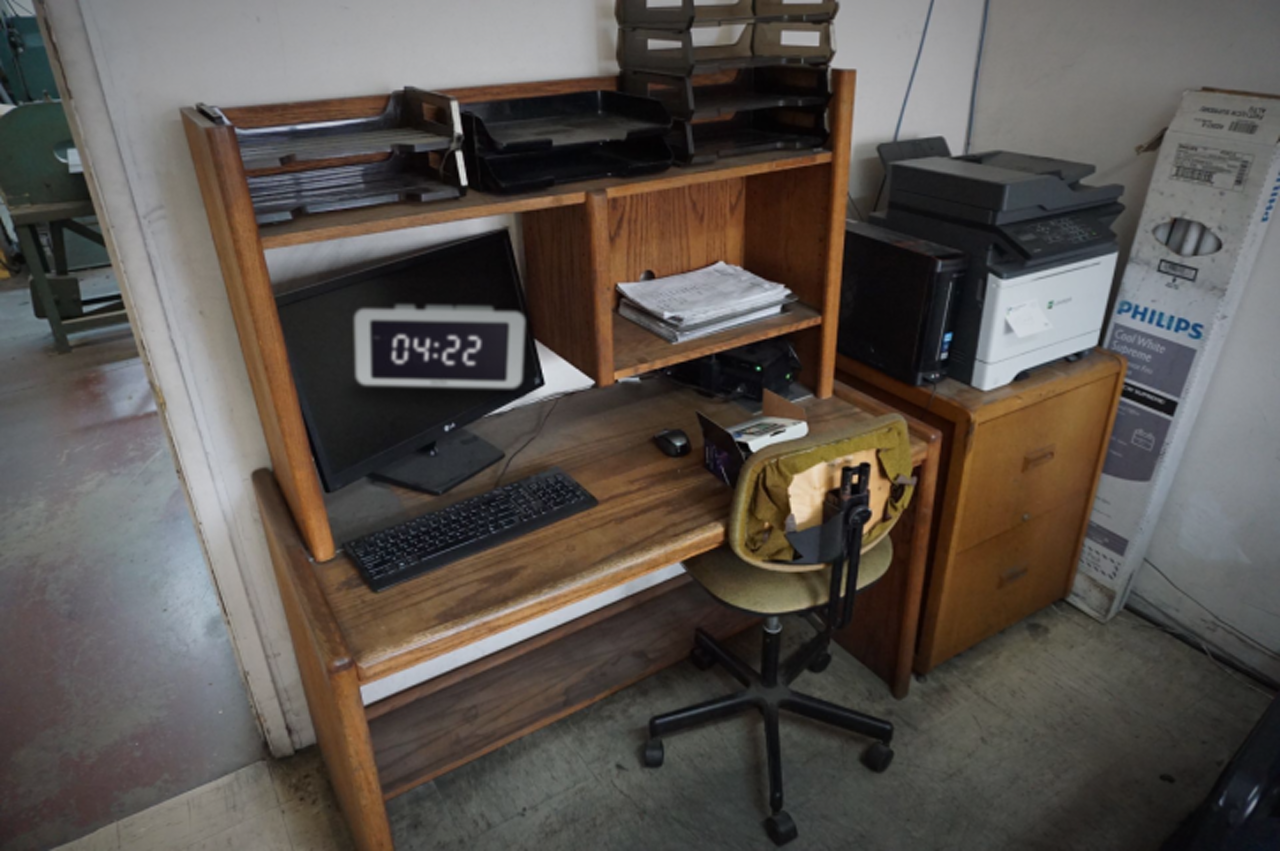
4:22
